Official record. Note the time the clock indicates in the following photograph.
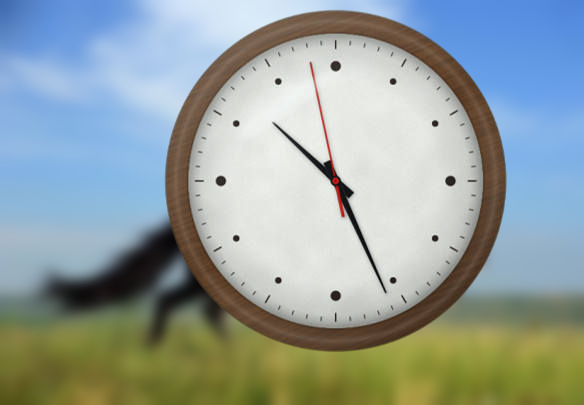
10:25:58
